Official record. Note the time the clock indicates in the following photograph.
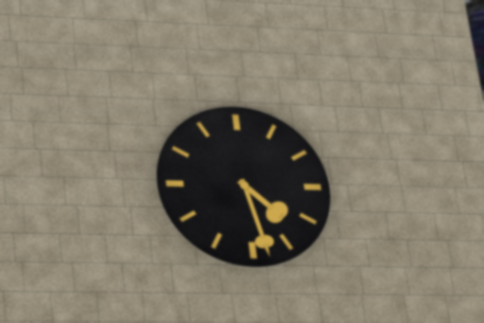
4:28
